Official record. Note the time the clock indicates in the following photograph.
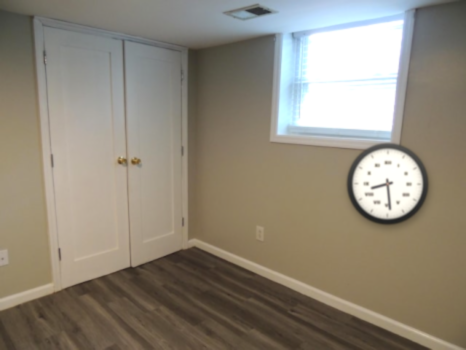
8:29
